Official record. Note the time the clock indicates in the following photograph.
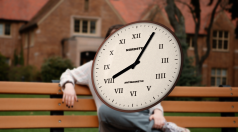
8:05
